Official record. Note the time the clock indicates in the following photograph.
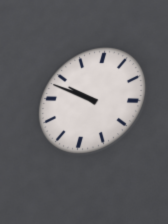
9:48
